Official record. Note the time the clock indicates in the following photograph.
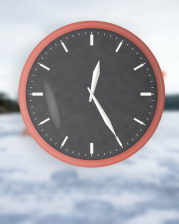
12:25
